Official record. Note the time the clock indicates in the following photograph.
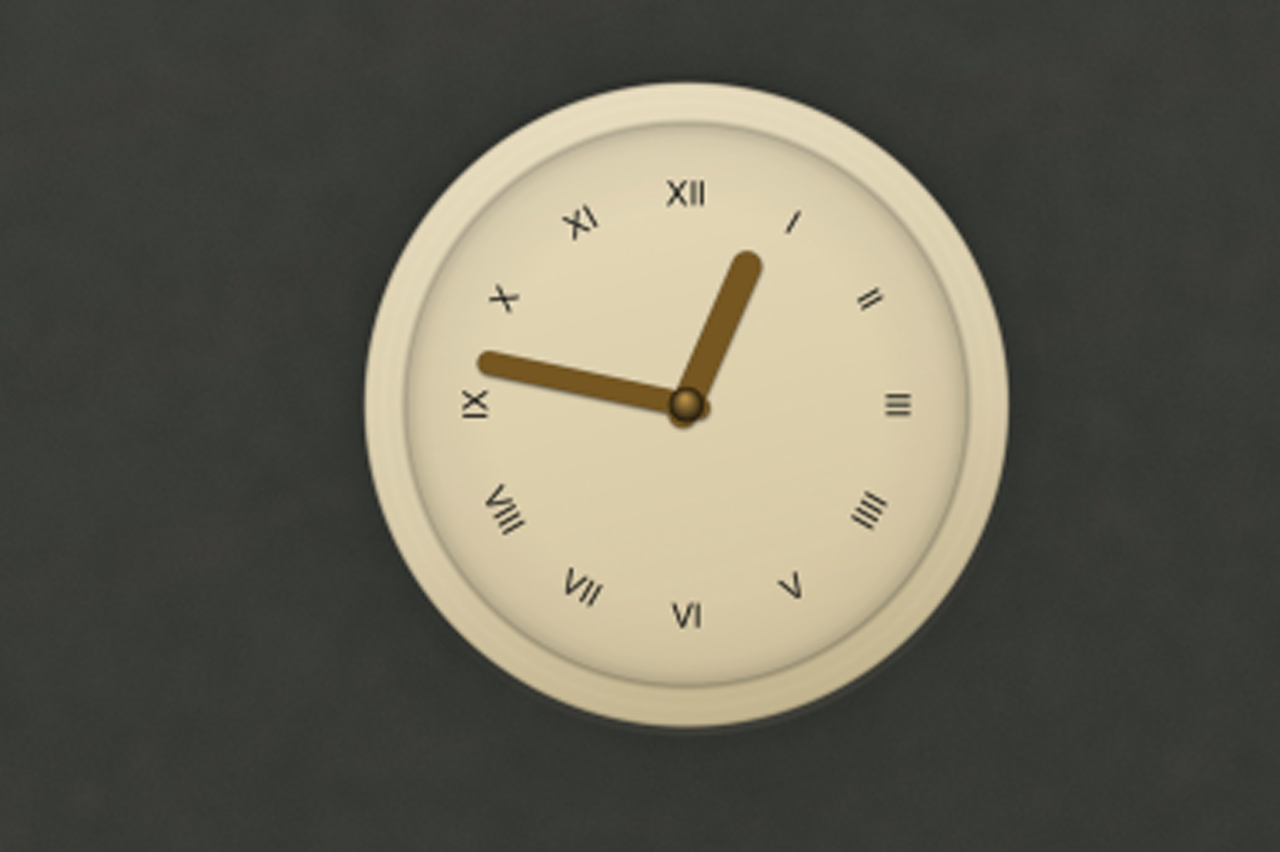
12:47
